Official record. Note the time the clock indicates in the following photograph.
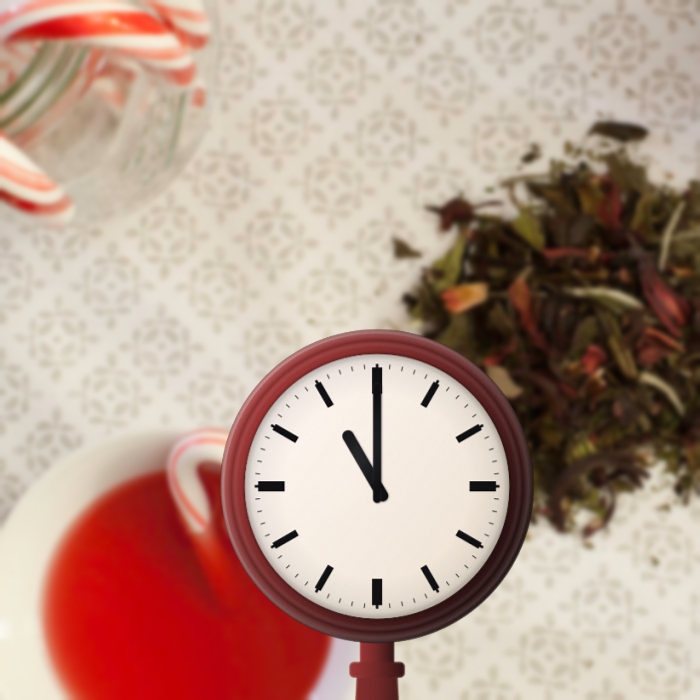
11:00
